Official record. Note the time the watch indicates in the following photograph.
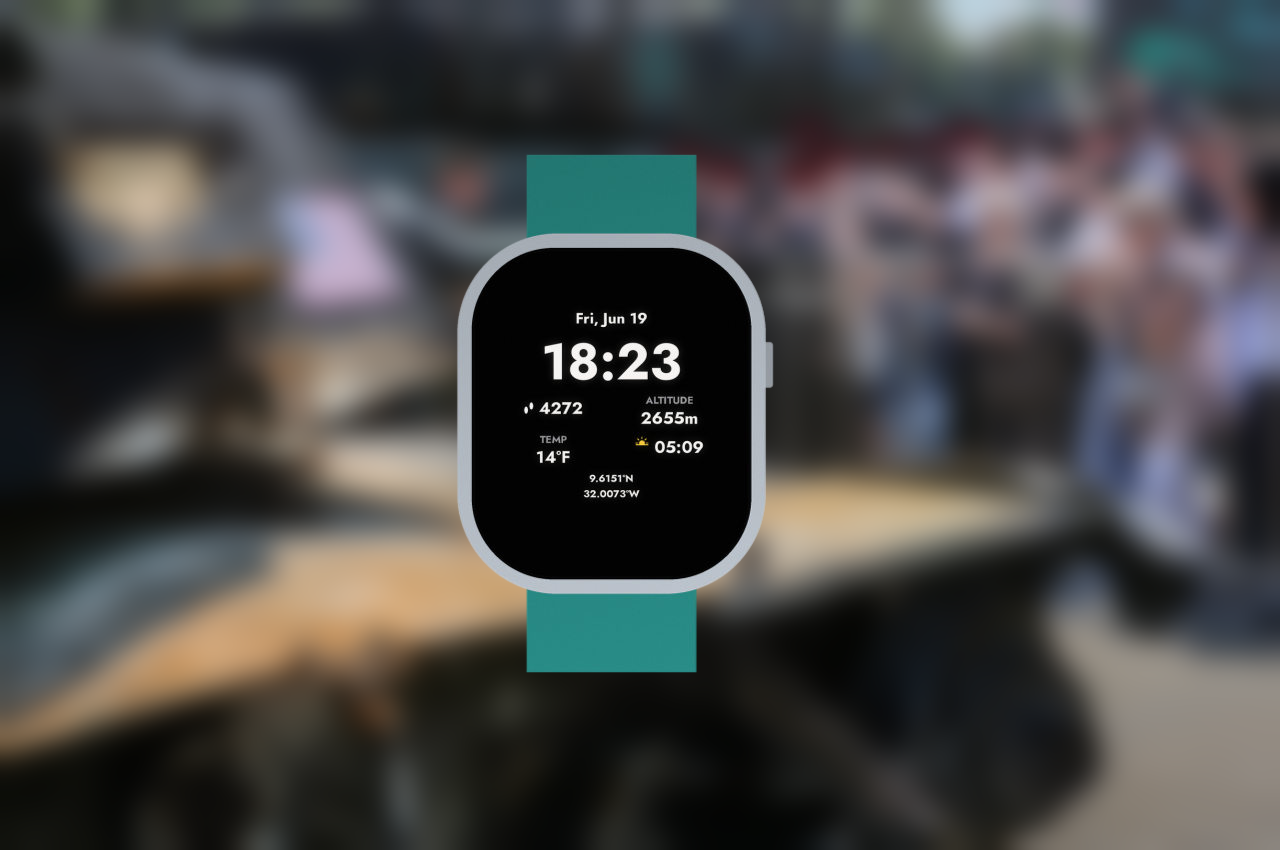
18:23
